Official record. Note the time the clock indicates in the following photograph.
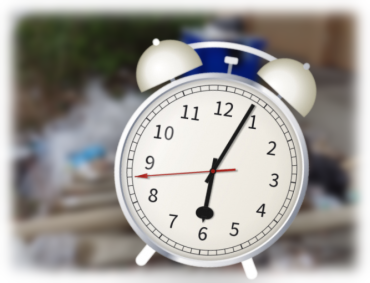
6:03:43
